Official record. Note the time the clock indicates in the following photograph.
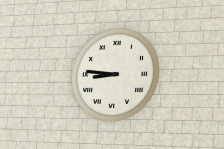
8:46
